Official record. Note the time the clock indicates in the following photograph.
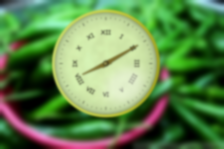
8:10
